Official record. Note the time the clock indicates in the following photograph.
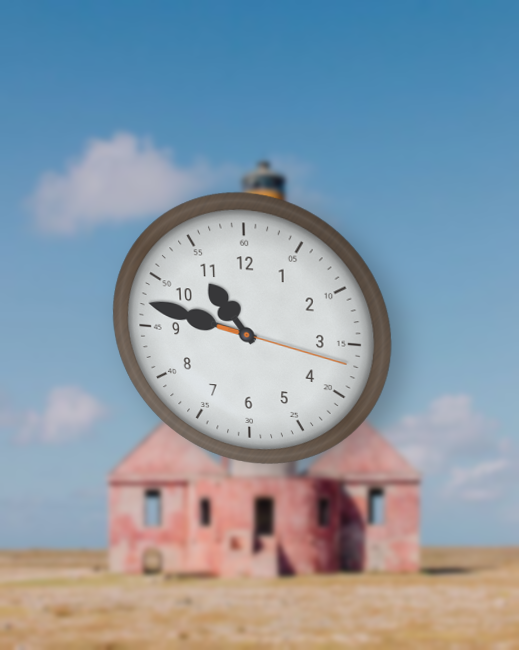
10:47:17
